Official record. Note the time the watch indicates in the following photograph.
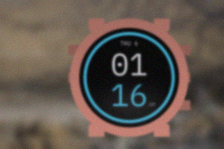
1:16
